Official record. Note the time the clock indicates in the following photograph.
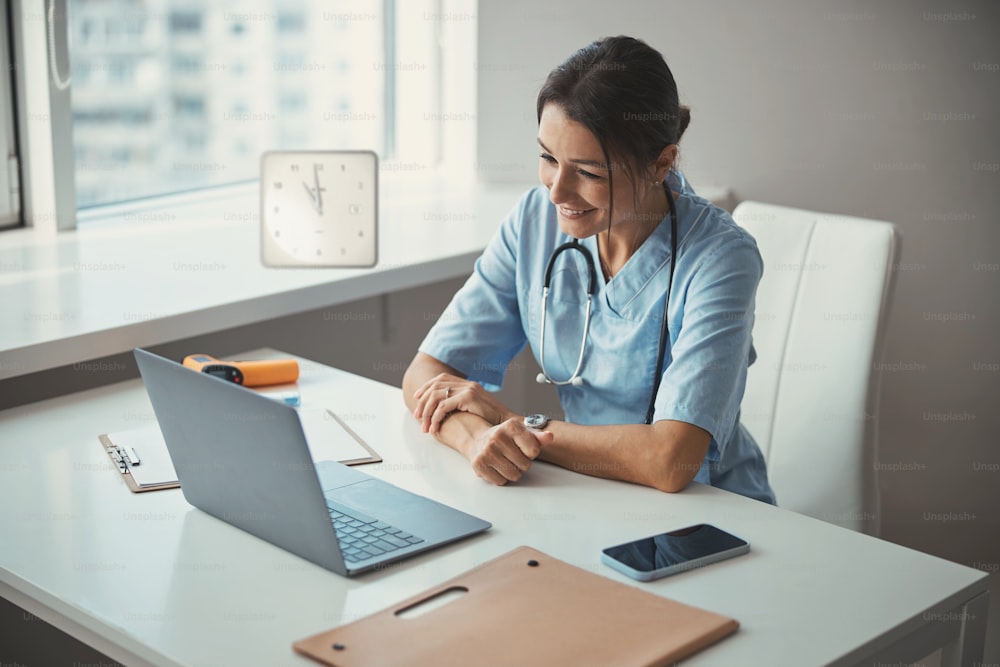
10:59
